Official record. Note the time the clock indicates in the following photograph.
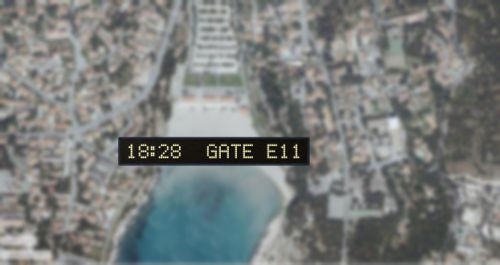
18:28
